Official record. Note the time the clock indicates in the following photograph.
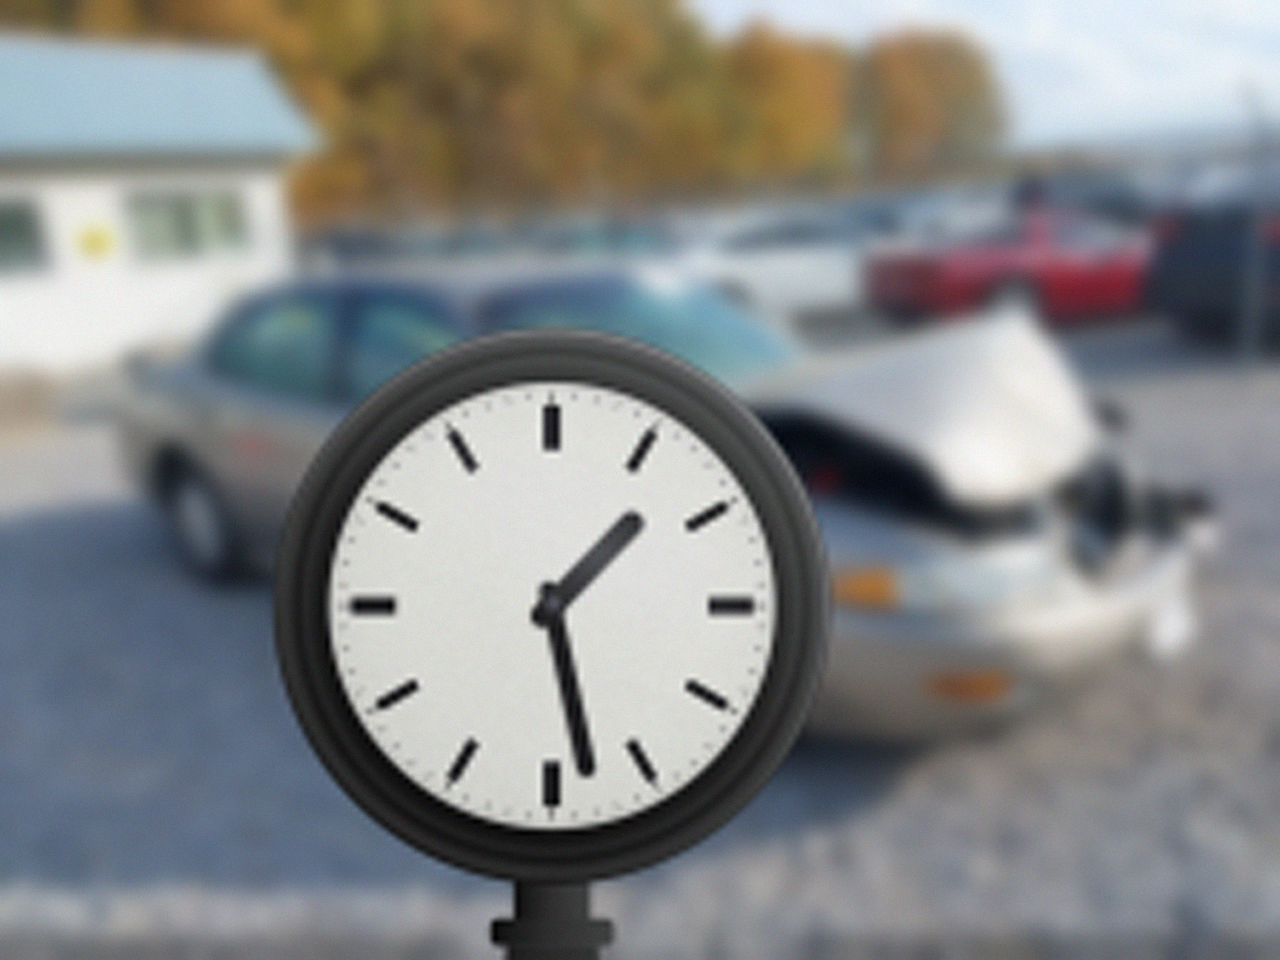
1:28
